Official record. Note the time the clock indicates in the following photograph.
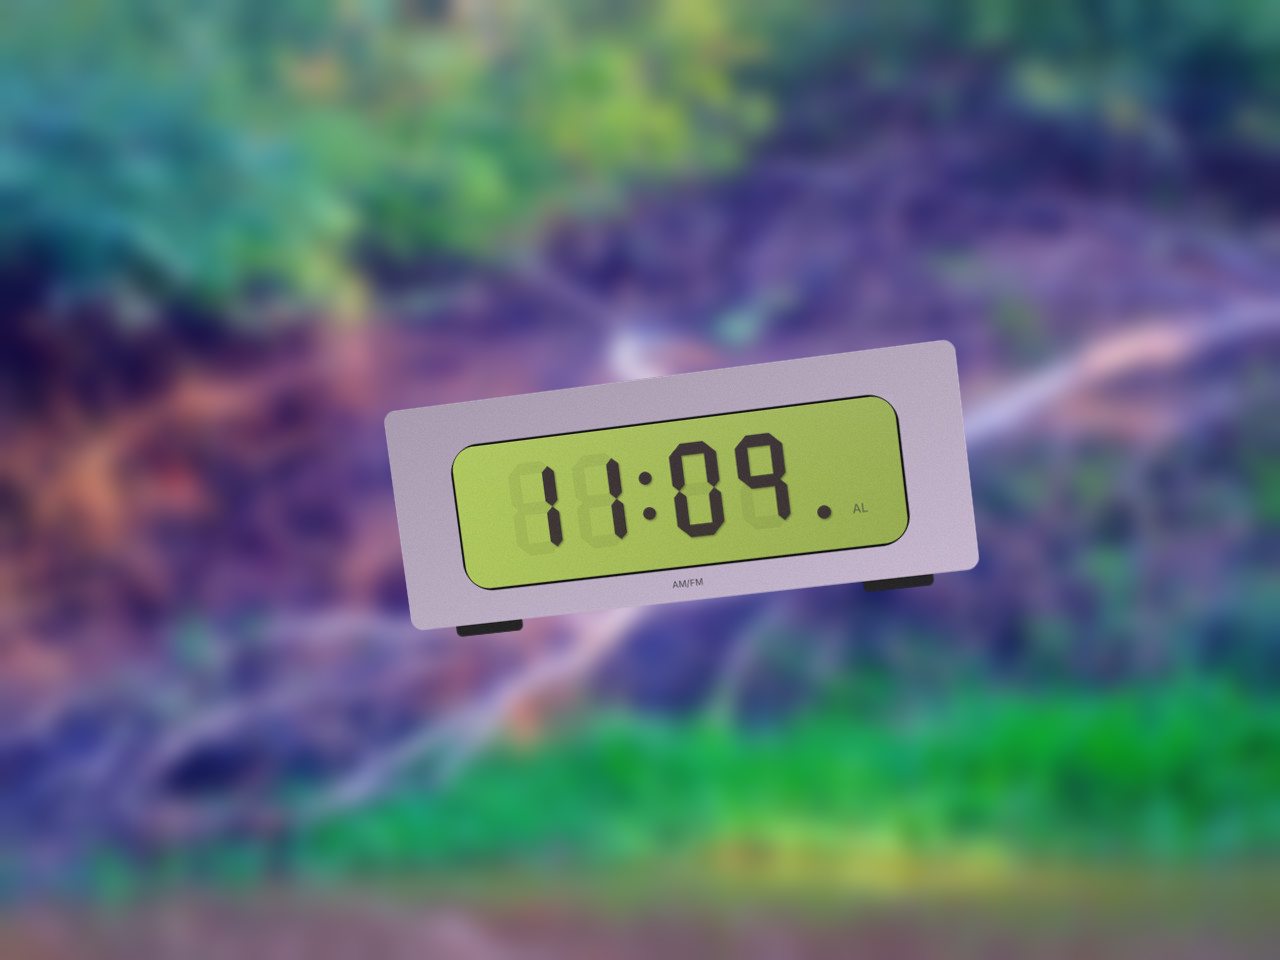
11:09
